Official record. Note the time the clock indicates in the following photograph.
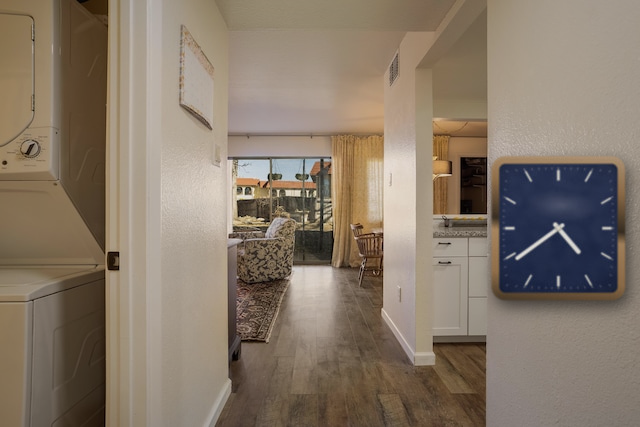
4:39
